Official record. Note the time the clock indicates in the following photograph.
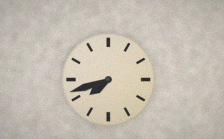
7:42
